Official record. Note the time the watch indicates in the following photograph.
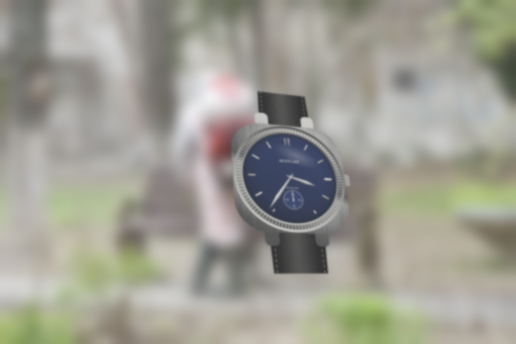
3:36
